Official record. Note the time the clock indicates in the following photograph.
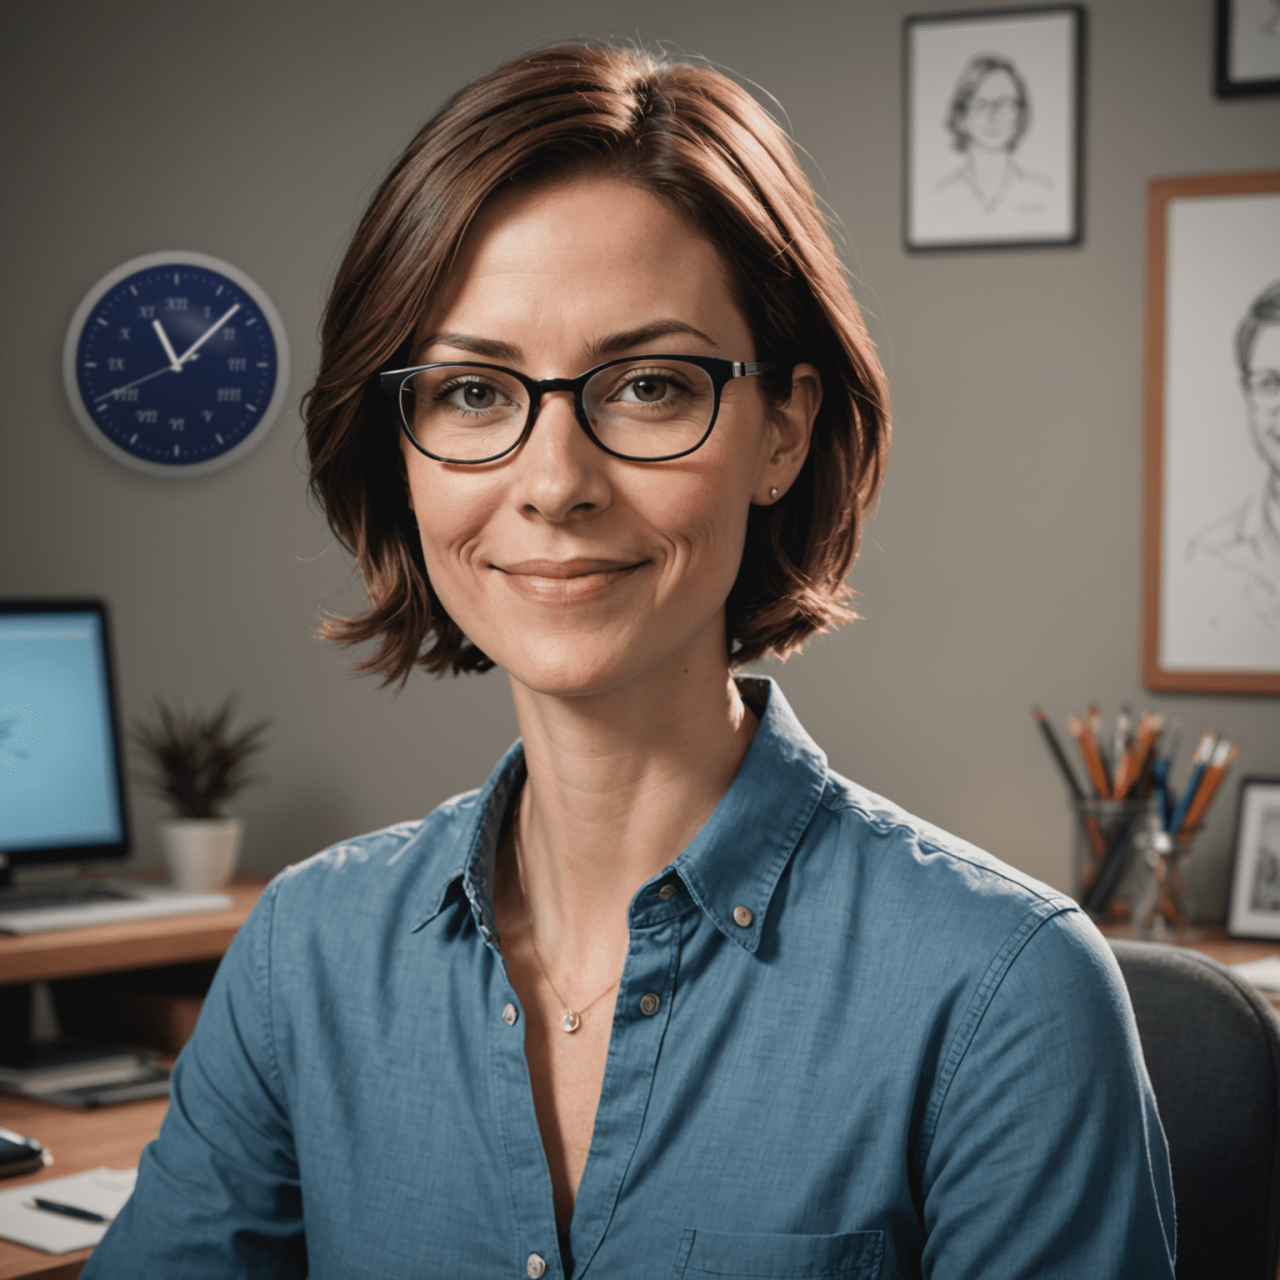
11:07:41
